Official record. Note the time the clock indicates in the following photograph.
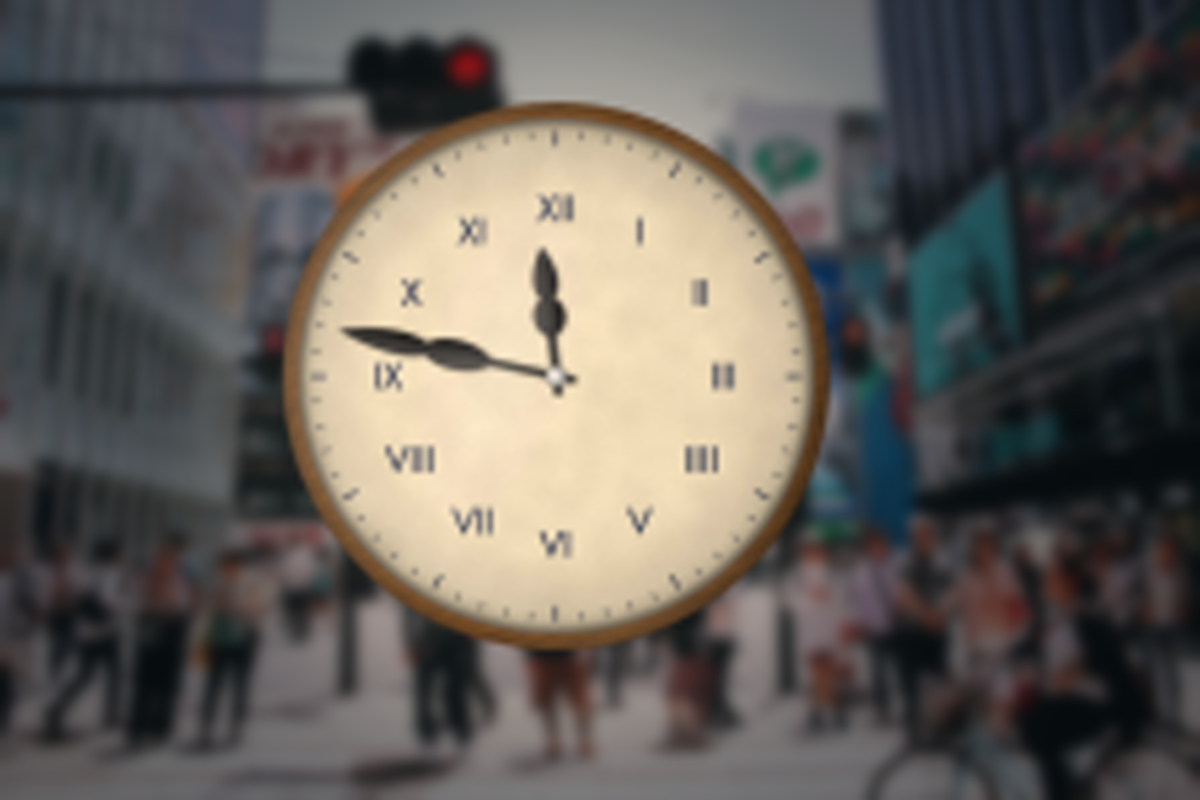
11:47
